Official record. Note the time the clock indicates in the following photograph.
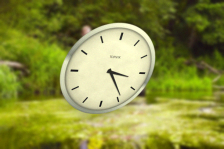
3:24
